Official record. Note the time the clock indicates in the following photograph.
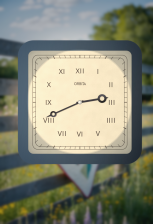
2:41
